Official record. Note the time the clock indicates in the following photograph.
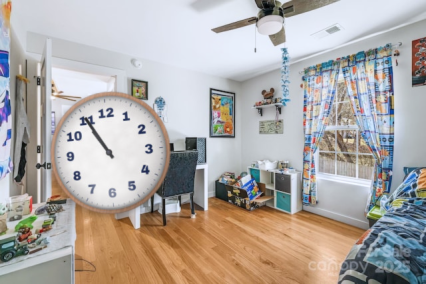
10:55
